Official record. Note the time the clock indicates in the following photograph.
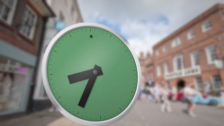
8:35
